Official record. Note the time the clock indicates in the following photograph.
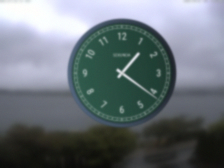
1:21
